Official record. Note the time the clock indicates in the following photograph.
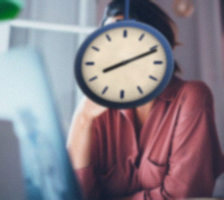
8:11
